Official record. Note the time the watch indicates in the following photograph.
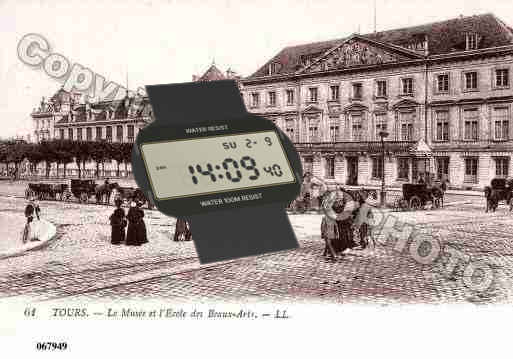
14:09:40
